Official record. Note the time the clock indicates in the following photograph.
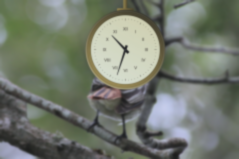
10:33
